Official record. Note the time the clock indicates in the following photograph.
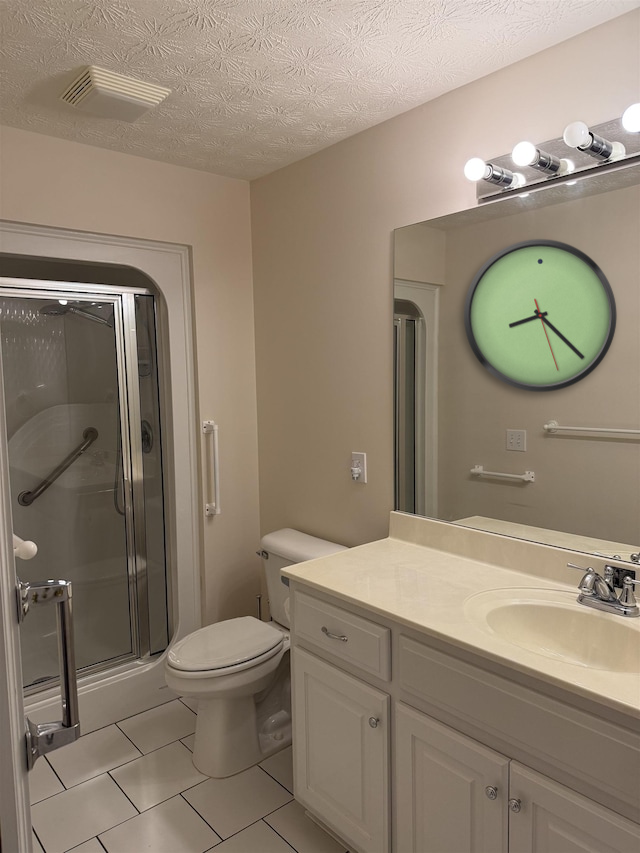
8:22:27
